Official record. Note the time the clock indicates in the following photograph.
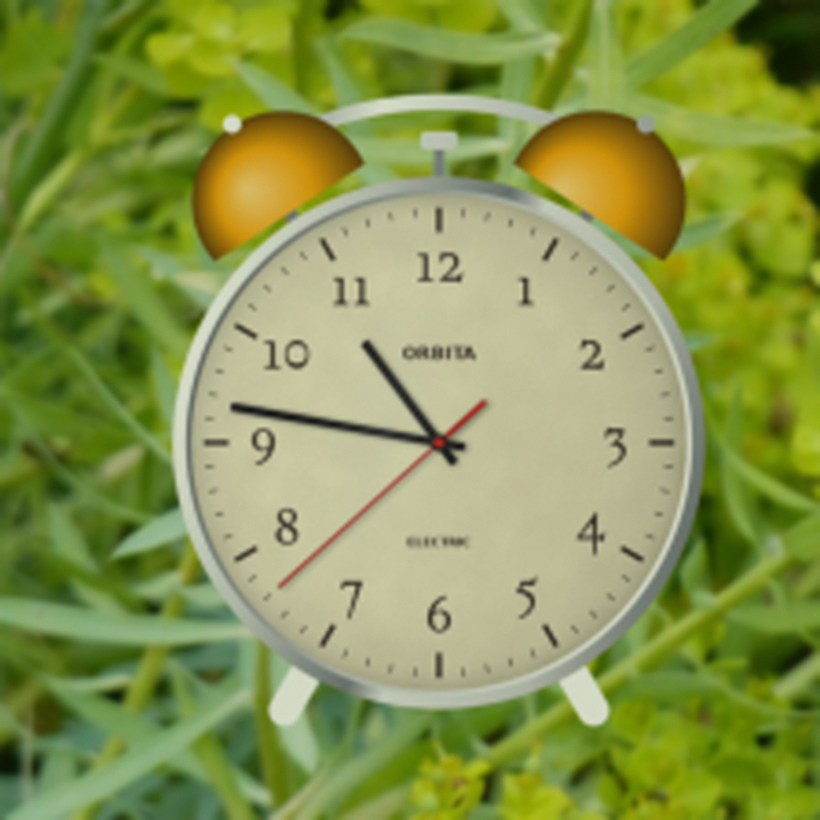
10:46:38
